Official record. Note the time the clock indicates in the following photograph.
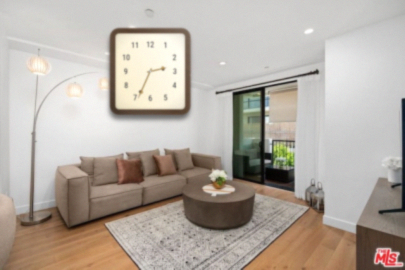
2:34
